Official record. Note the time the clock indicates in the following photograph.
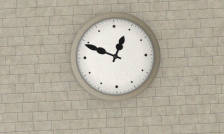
12:49
